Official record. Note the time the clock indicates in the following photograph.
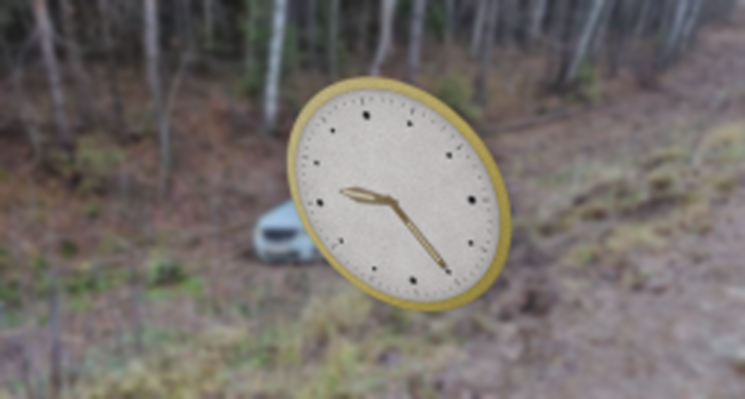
9:25
